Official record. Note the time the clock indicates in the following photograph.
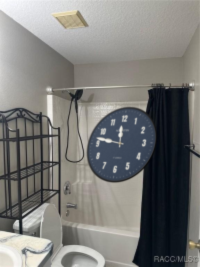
11:47
